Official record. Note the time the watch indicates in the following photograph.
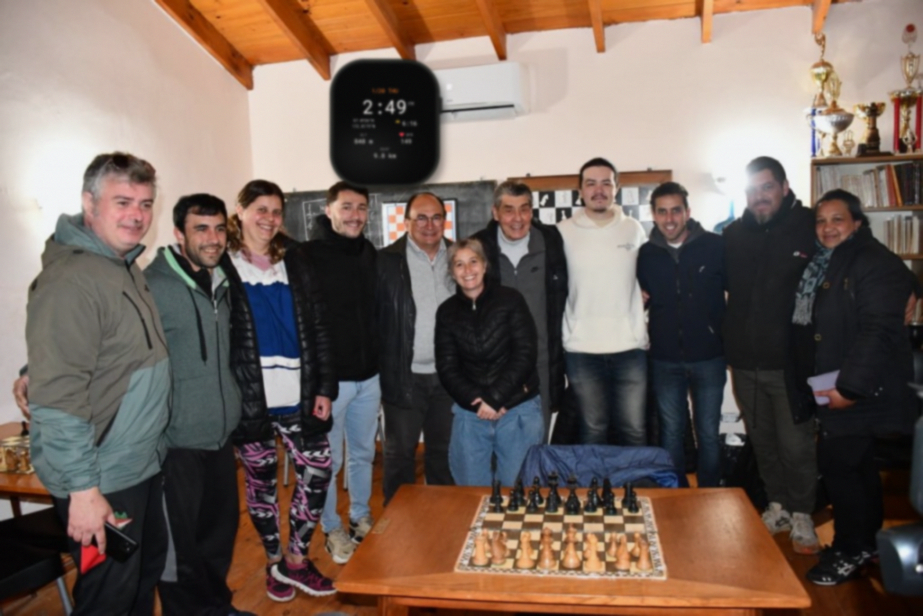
2:49
